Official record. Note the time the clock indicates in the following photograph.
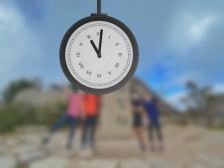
11:01
